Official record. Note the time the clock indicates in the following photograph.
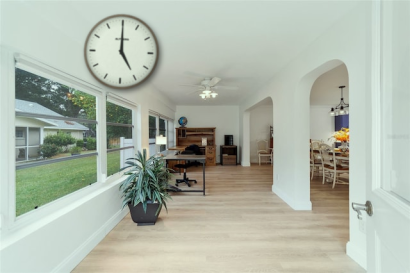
5:00
